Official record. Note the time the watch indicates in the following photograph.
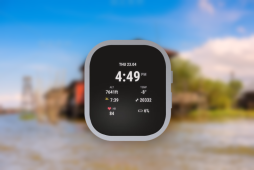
4:49
